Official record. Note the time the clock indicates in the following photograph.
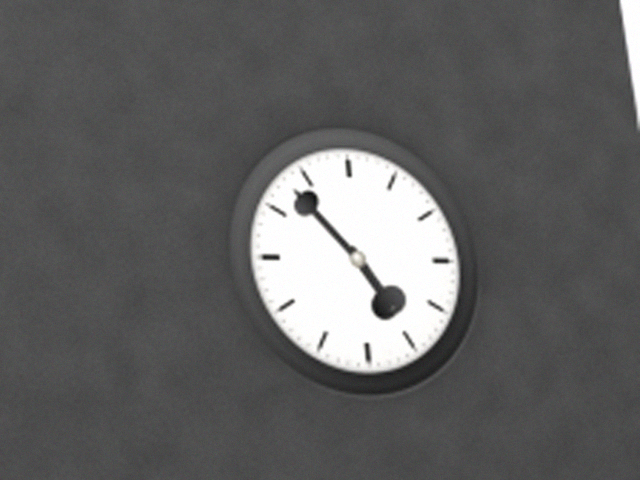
4:53
